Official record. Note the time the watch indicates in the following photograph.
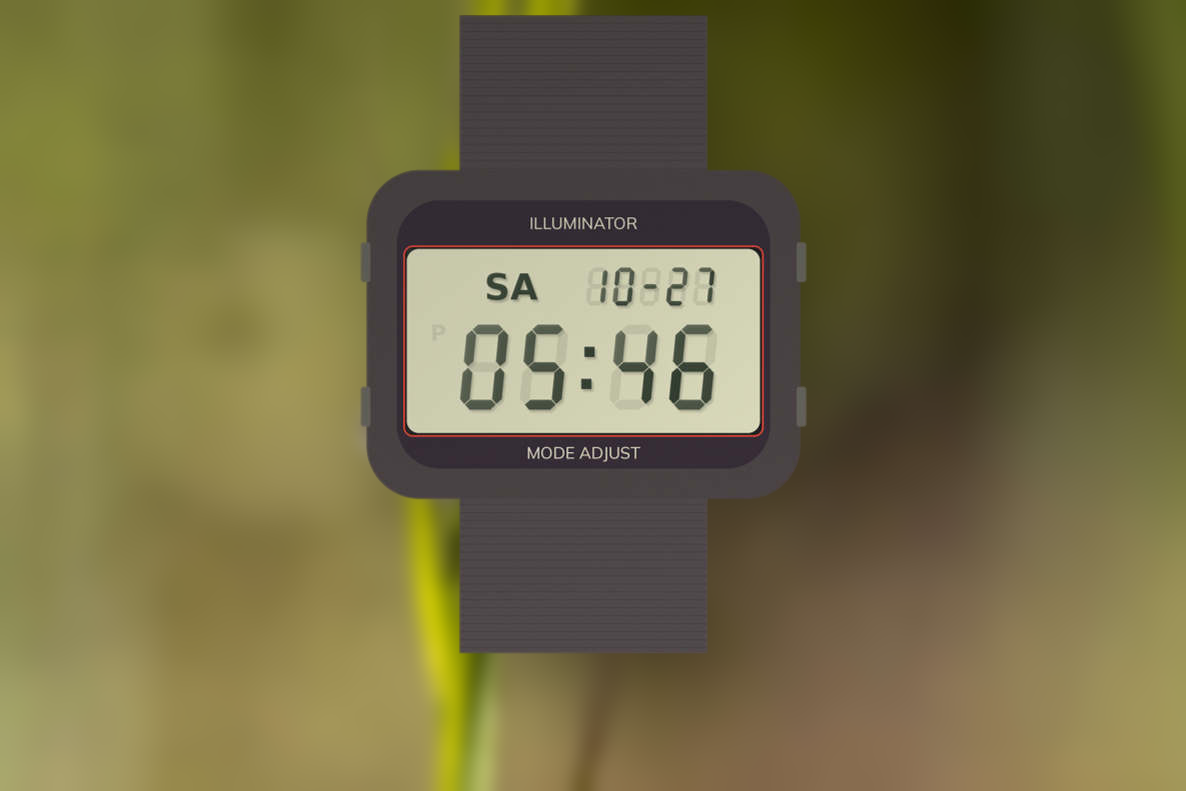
5:46
